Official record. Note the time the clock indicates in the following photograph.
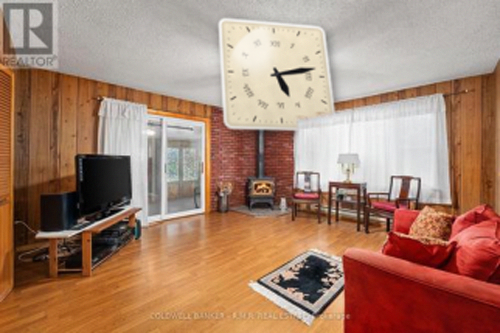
5:13
